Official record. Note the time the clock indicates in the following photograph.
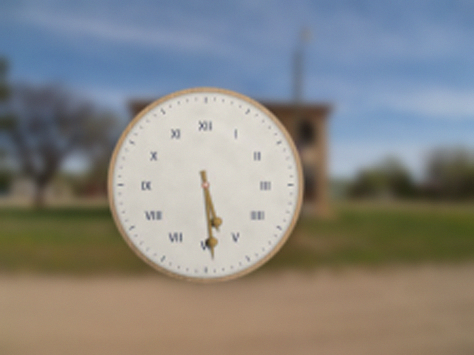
5:29
